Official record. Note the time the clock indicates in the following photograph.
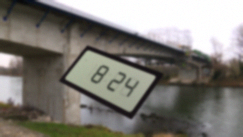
8:24
